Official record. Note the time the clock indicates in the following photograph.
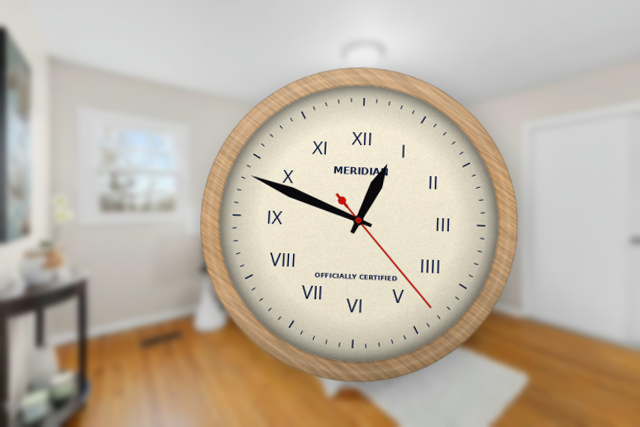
12:48:23
